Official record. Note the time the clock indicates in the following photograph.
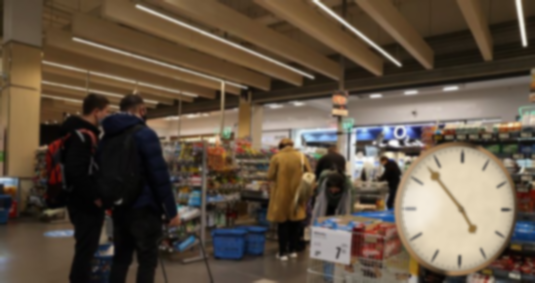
4:53
